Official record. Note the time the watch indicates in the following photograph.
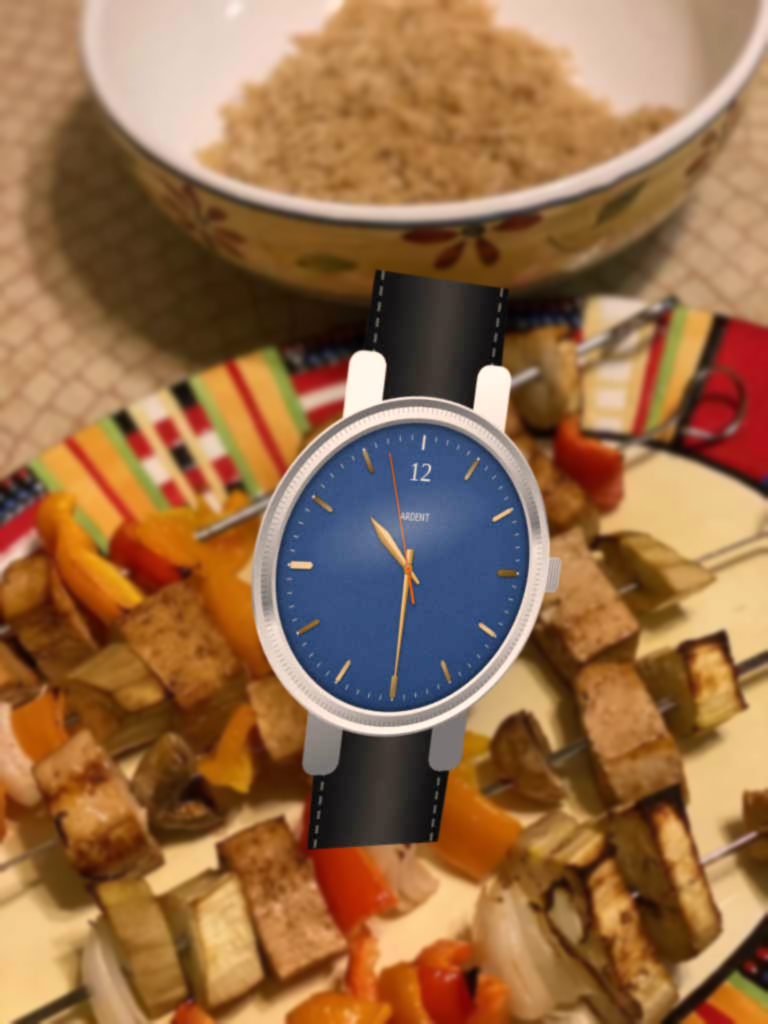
10:29:57
